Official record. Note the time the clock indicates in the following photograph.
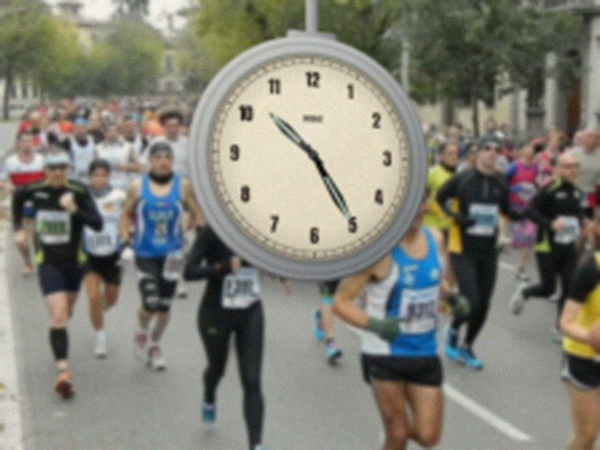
10:25
